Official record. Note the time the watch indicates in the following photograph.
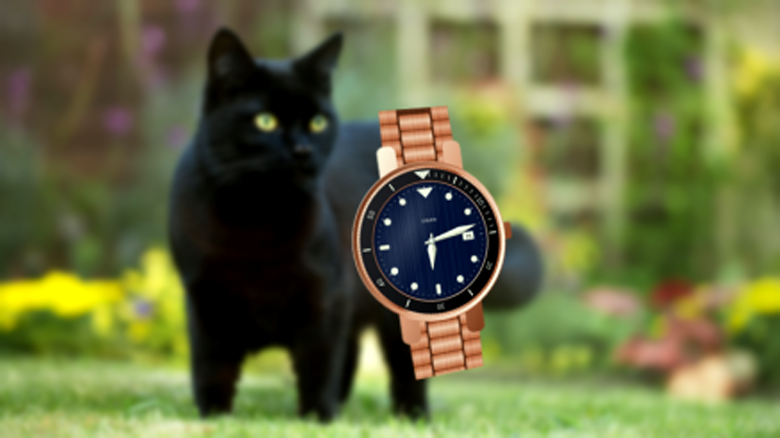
6:13
